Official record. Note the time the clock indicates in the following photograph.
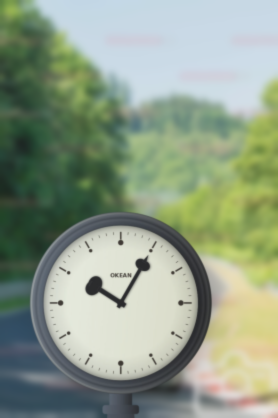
10:05
